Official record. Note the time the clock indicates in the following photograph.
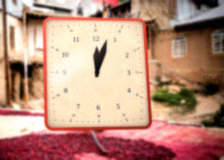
12:03
